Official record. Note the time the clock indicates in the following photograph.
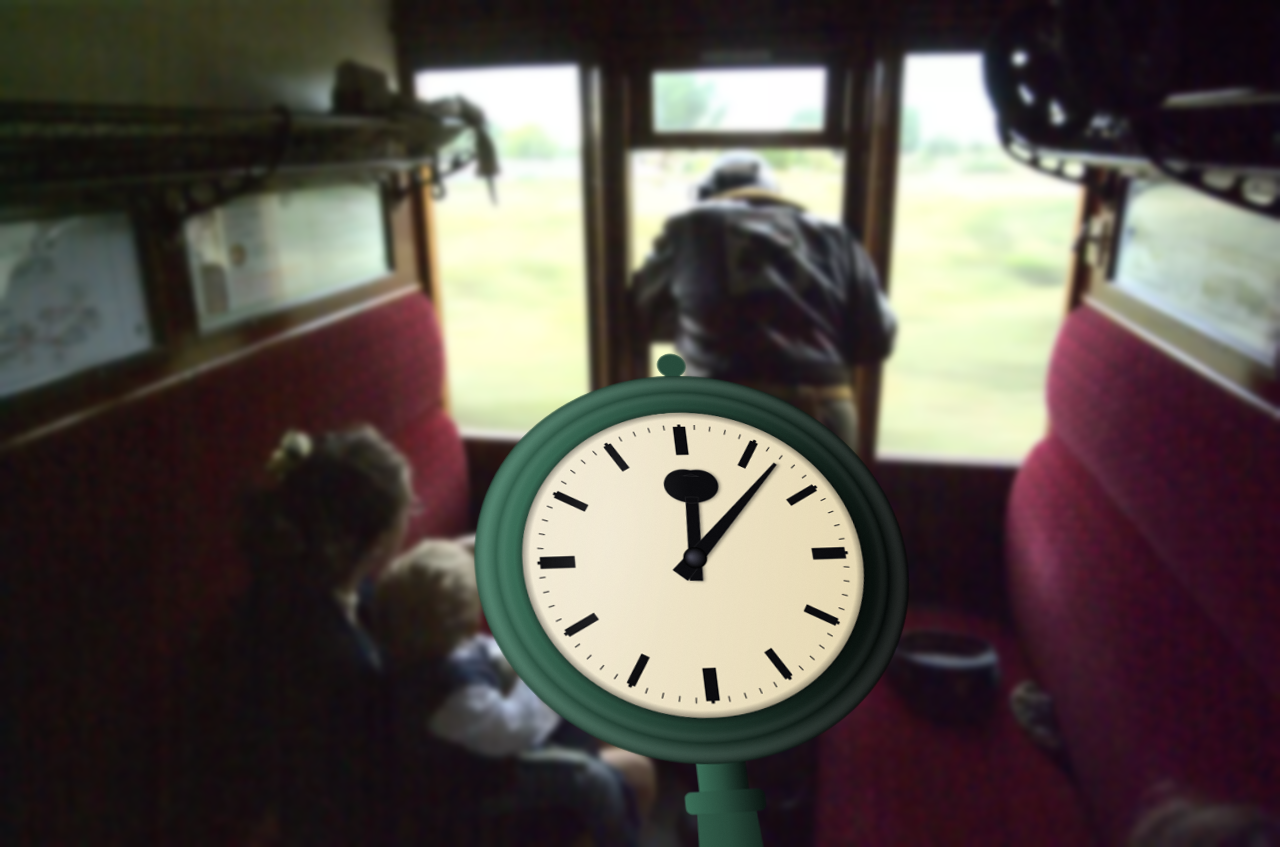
12:07
